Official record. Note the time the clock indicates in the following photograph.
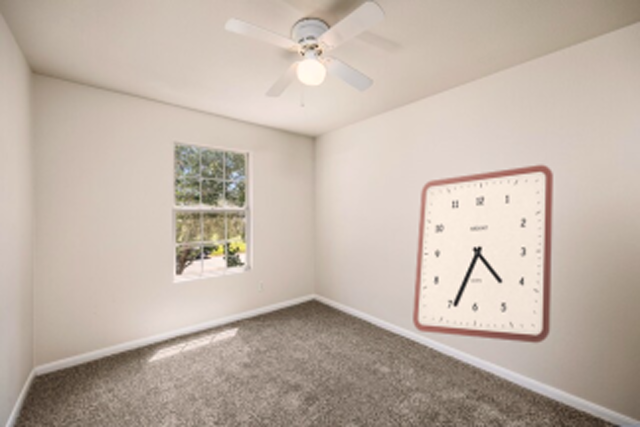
4:34
